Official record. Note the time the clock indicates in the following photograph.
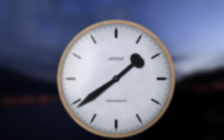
1:39
